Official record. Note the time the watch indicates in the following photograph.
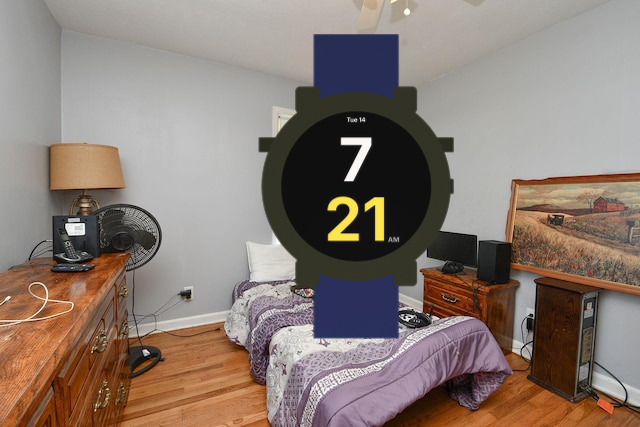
7:21
